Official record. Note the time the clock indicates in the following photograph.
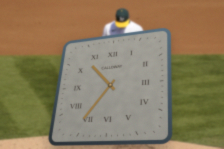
10:36
